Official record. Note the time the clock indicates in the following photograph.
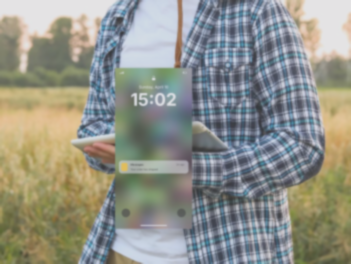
15:02
